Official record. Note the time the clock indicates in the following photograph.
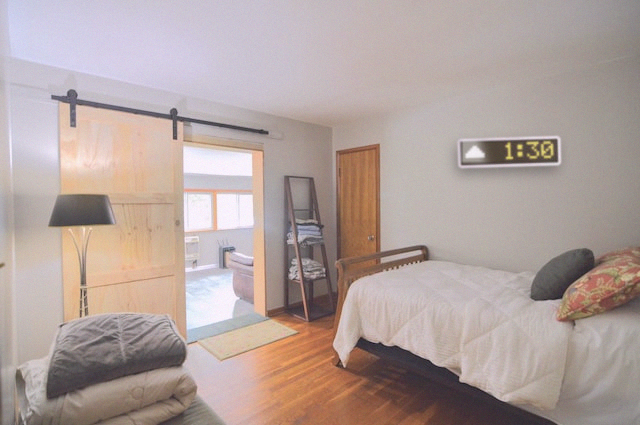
1:30
